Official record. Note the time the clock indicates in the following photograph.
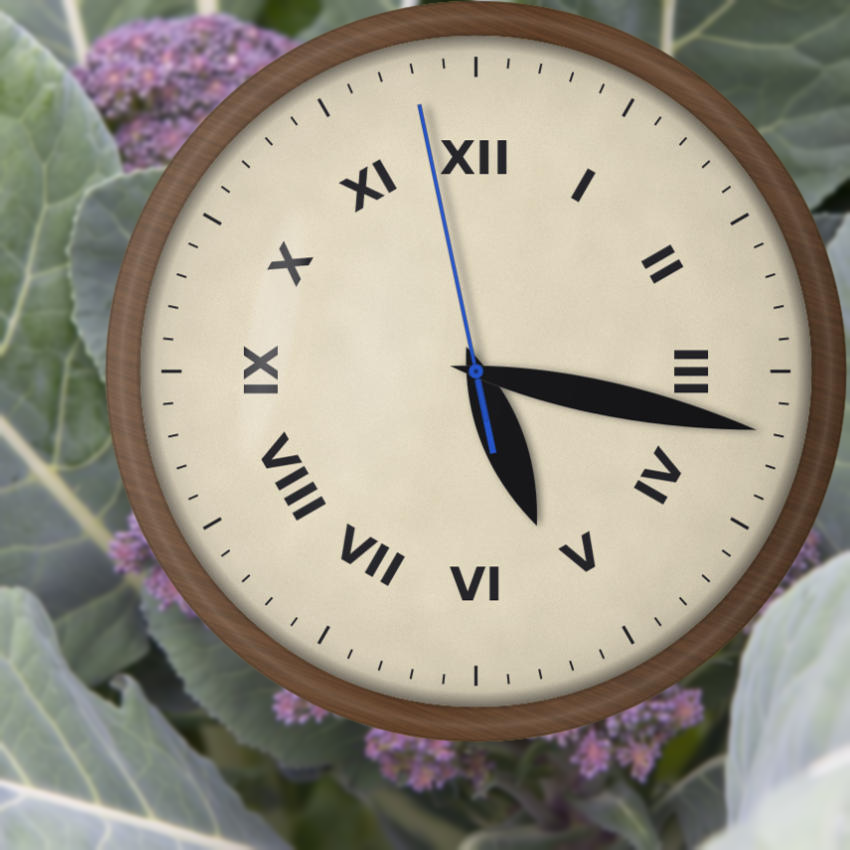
5:16:58
